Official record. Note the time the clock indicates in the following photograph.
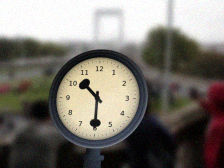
10:30
